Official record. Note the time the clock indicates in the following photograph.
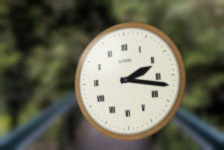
2:17
